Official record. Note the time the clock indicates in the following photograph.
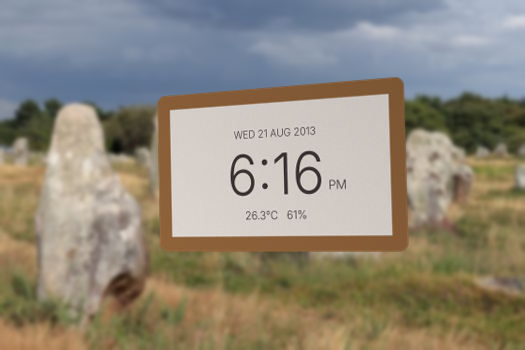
6:16
